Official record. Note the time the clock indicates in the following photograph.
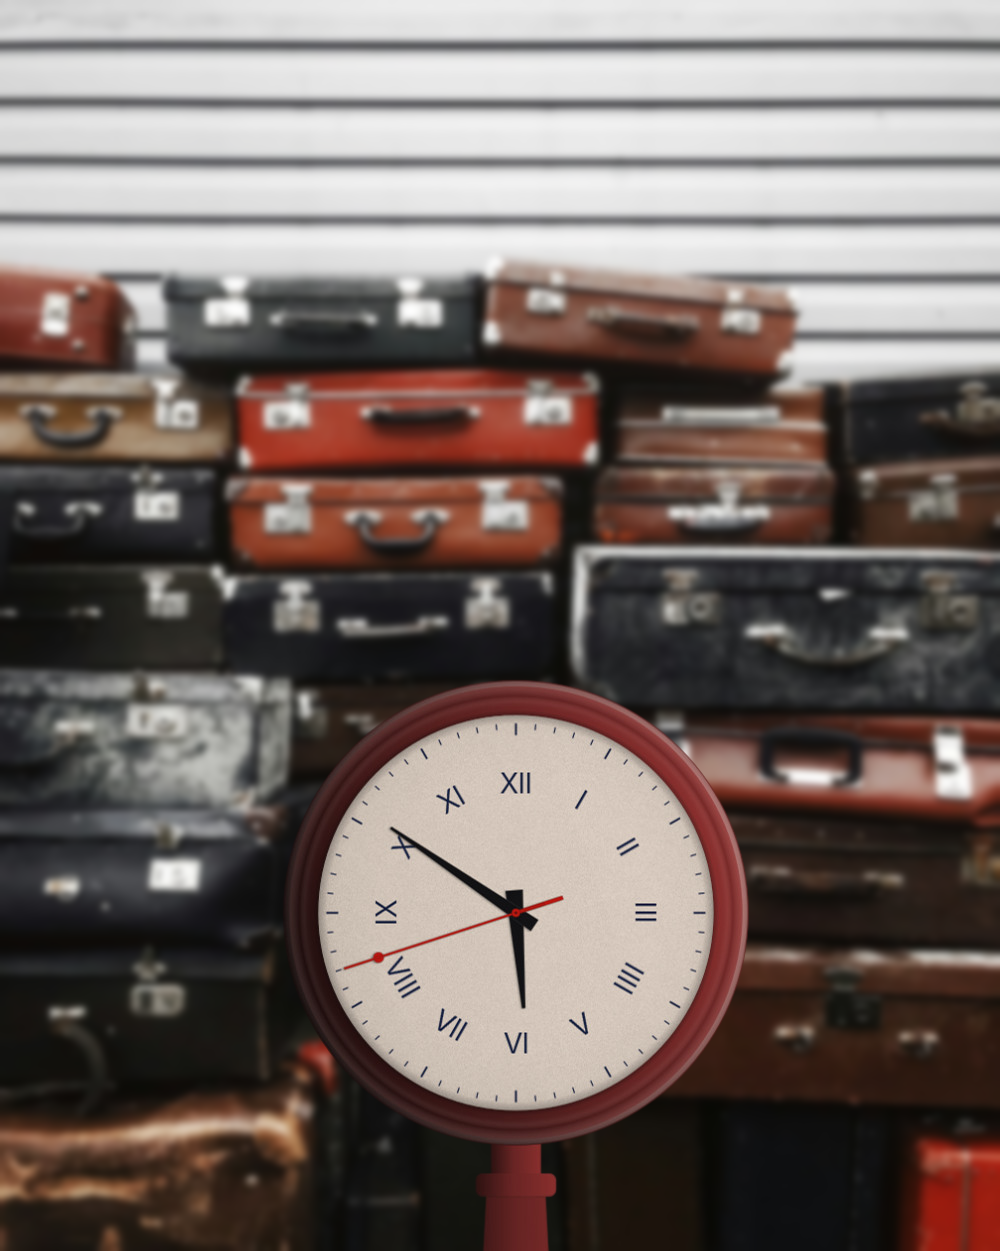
5:50:42
